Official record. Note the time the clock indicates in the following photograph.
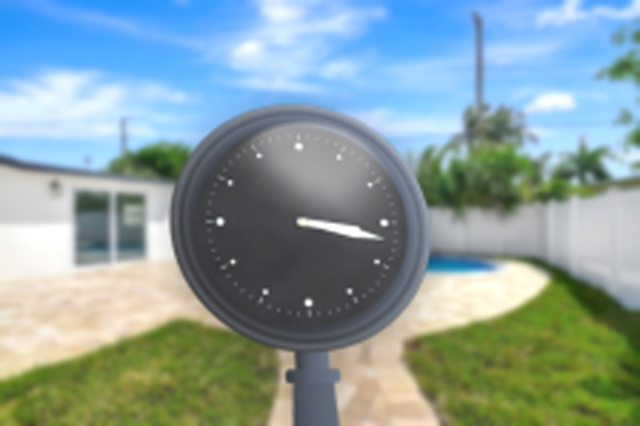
3:17
